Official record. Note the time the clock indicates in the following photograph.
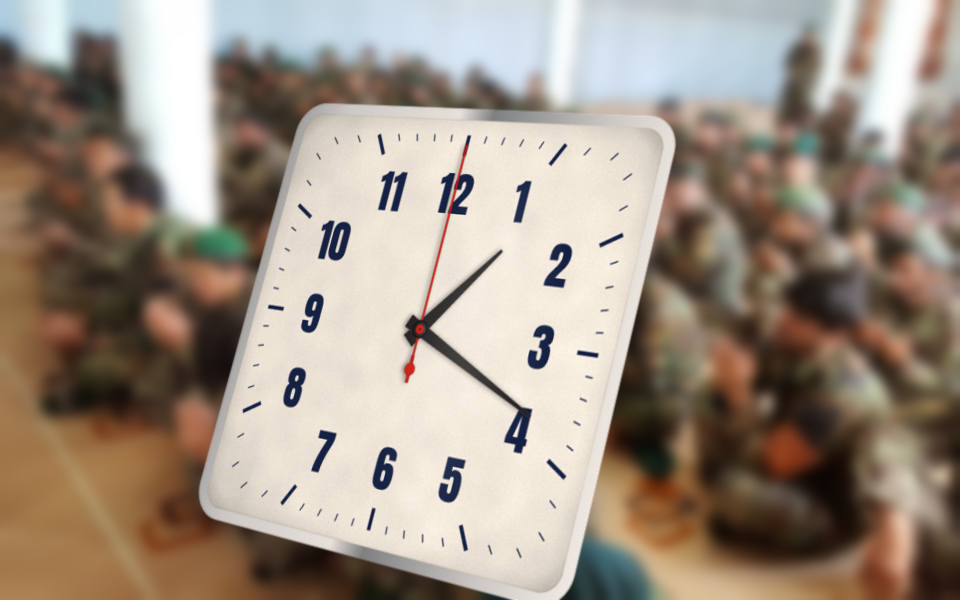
1:19:00
